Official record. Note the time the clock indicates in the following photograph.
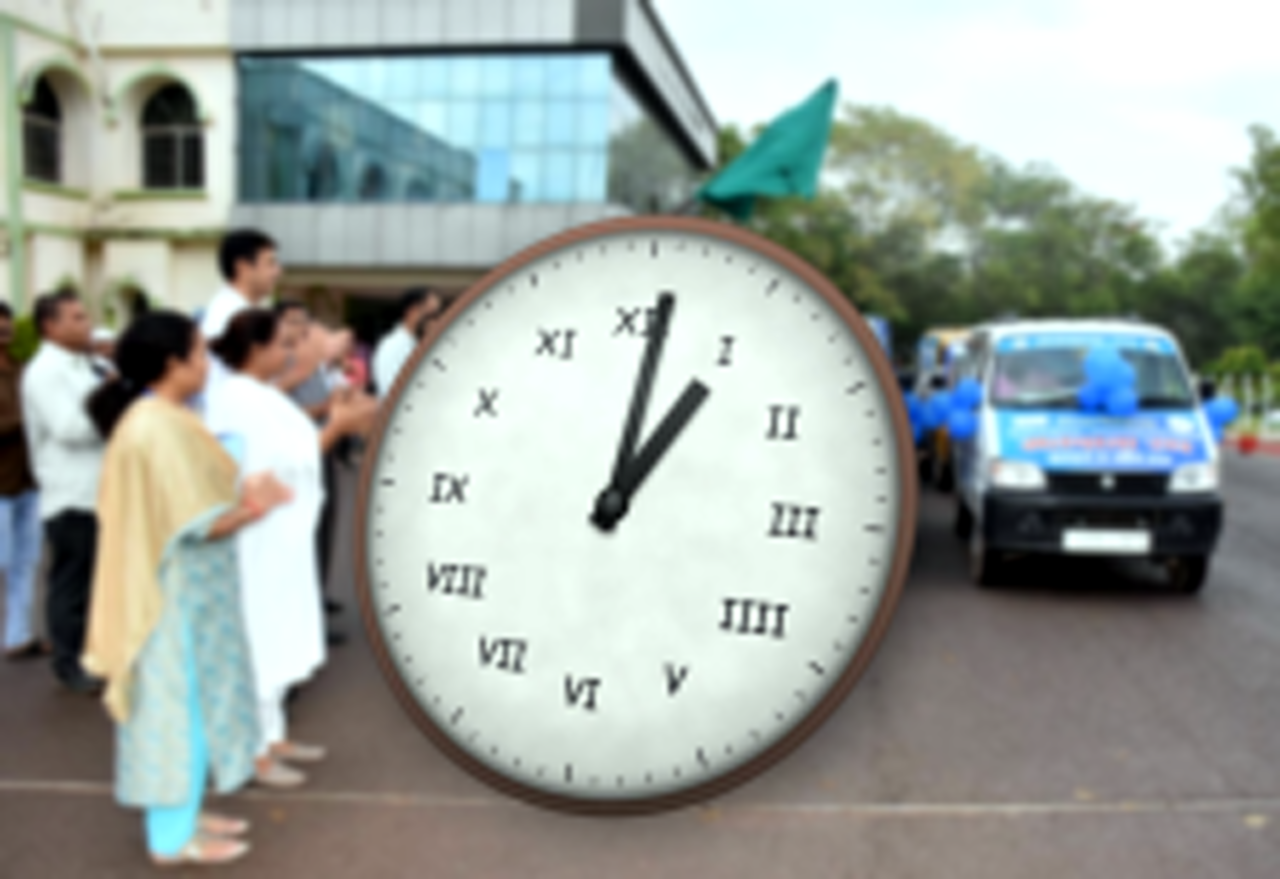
1:01
